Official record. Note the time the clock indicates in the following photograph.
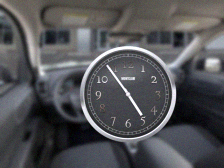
4:54
